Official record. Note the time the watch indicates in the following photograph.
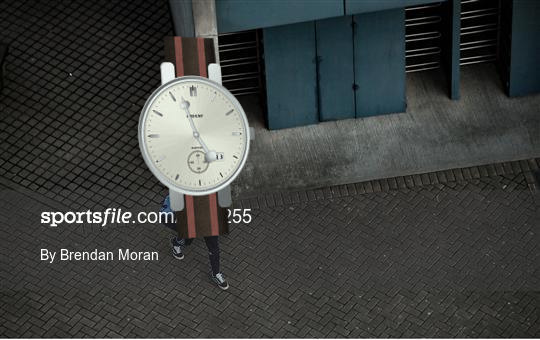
4:57
